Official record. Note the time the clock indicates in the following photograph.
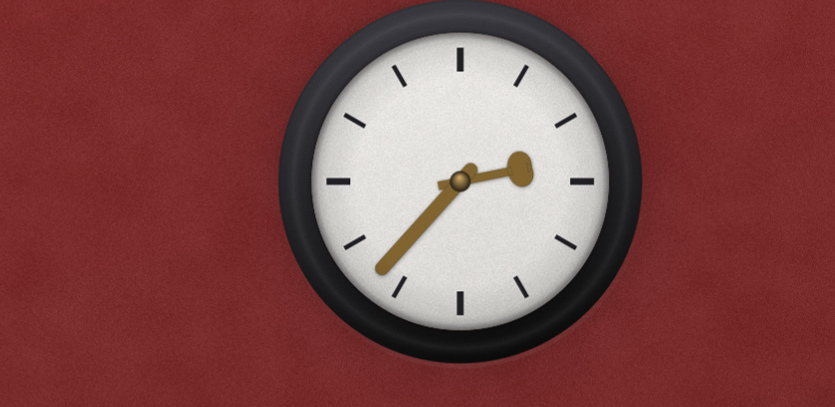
2:37
